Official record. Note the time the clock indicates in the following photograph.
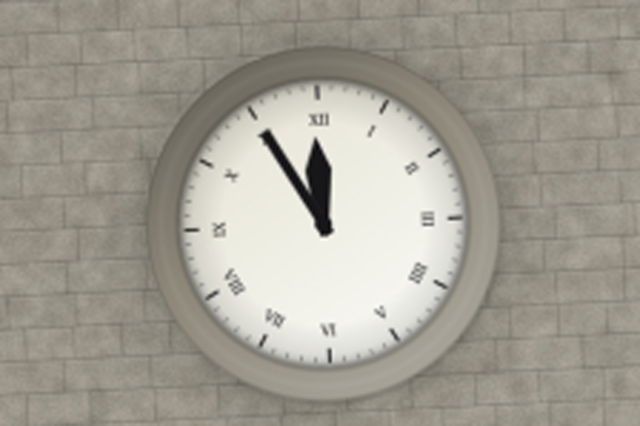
11:55
